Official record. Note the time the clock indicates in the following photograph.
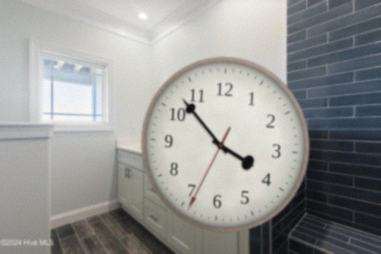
3:52:34
